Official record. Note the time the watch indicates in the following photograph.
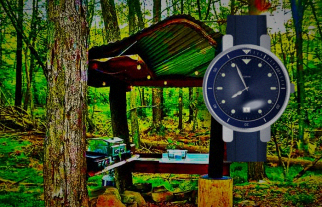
7:56
